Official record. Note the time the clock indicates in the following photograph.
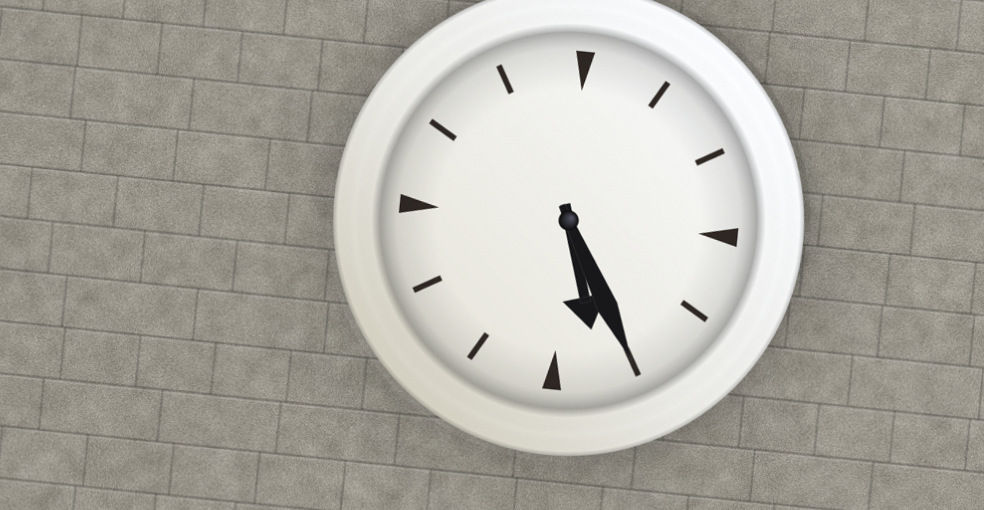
5:25
